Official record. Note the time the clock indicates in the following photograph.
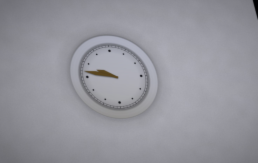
9:47
